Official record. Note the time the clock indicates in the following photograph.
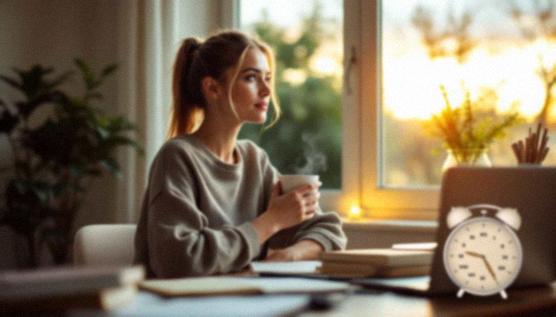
9:25
